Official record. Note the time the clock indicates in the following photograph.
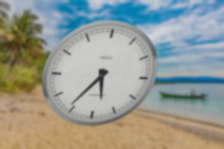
5:36
